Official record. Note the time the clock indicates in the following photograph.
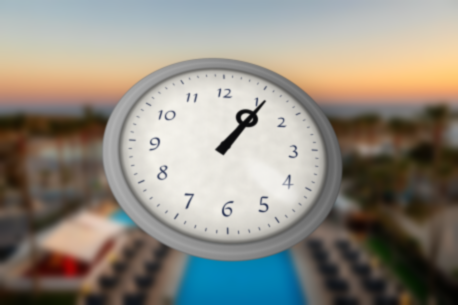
1:06
